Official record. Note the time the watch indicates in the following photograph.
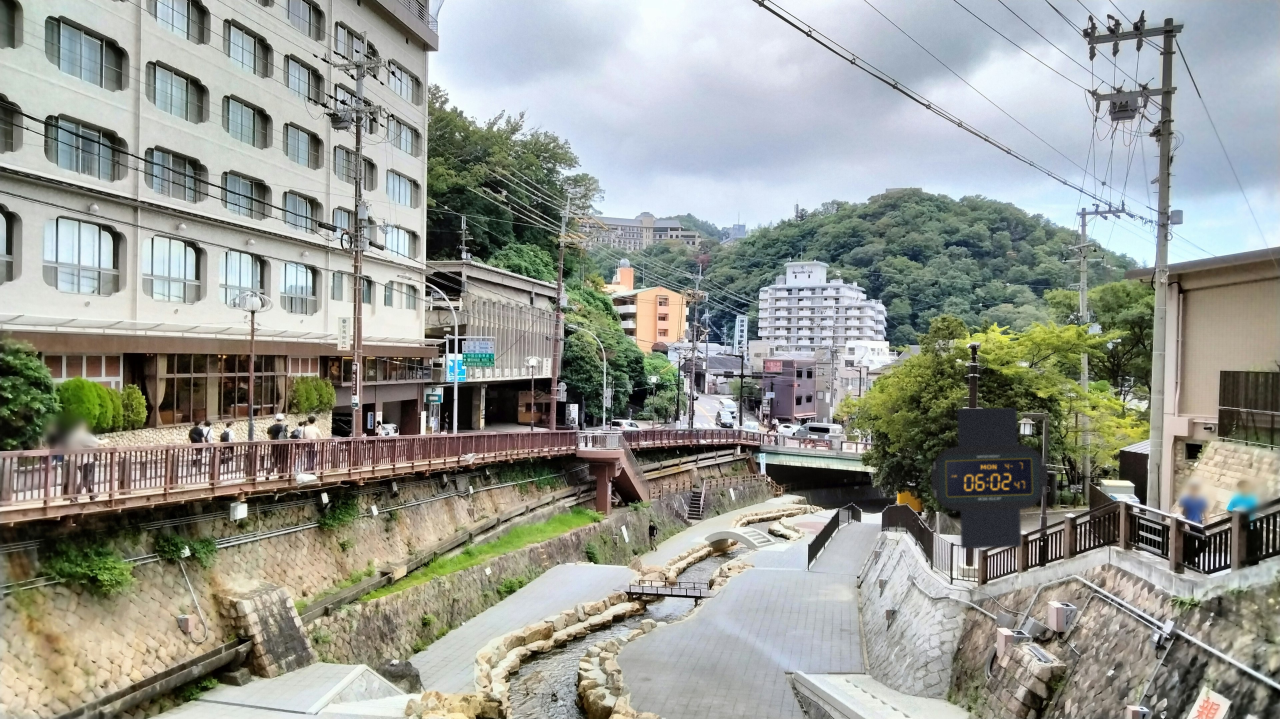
6:02
